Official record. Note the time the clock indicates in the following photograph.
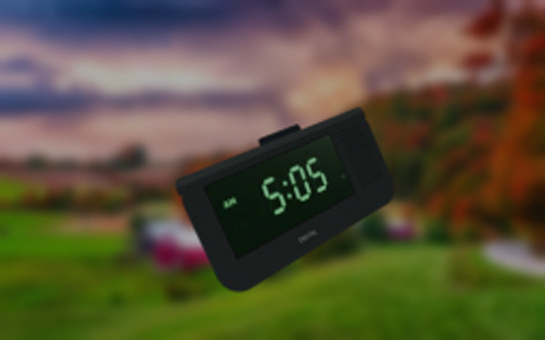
5:05
